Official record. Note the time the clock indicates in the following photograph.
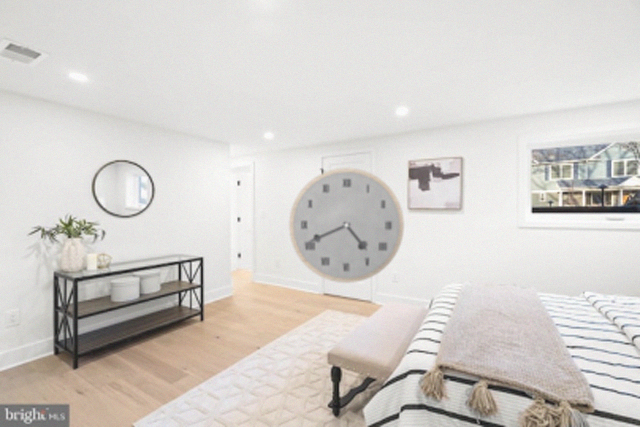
4:41
